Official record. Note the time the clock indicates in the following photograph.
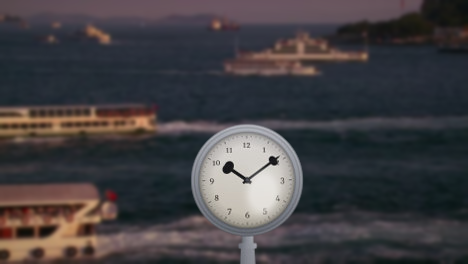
10:09
